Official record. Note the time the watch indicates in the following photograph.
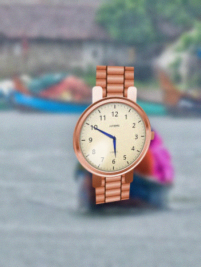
5:50
